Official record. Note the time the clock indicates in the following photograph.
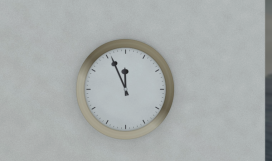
11:56
